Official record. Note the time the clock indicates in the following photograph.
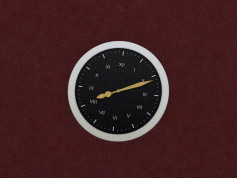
8:11
